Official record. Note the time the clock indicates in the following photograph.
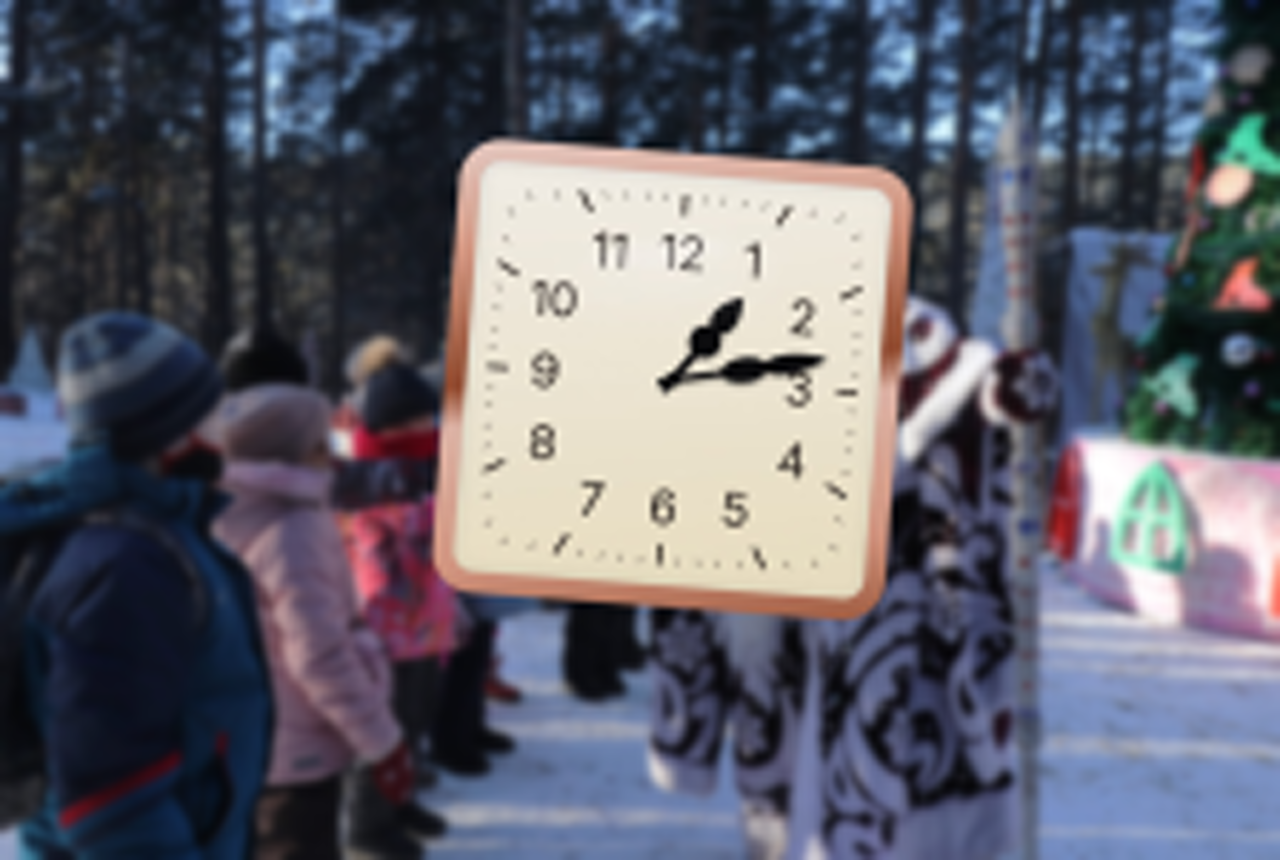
1:13
